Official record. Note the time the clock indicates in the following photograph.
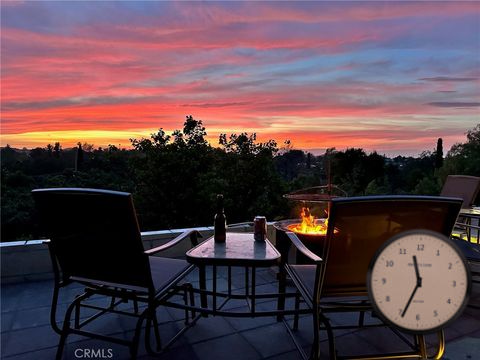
11:34
